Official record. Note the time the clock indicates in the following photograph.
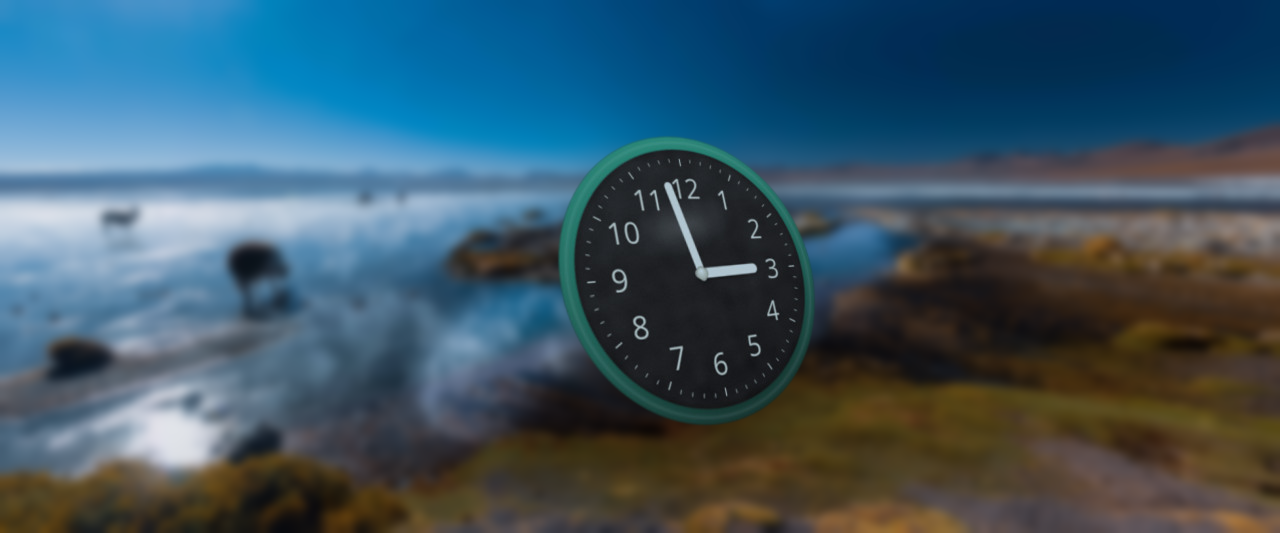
2:58
